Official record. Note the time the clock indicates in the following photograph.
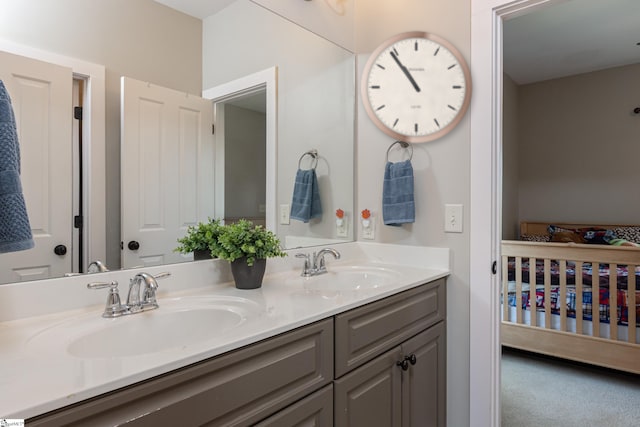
10:54
